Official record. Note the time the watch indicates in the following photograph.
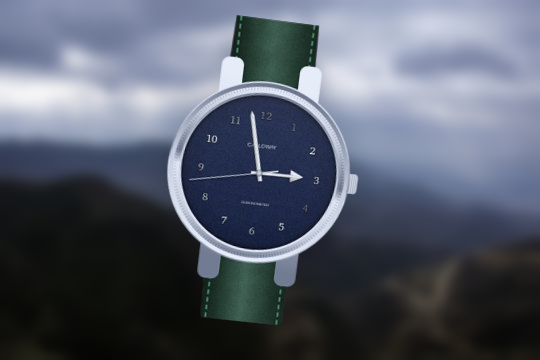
2:57:43
